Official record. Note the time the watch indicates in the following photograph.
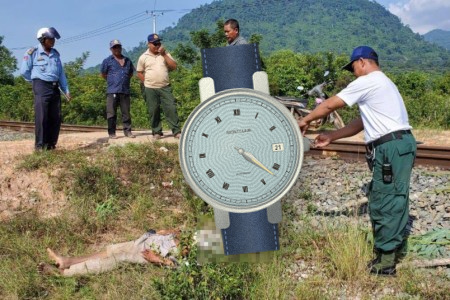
4:22
